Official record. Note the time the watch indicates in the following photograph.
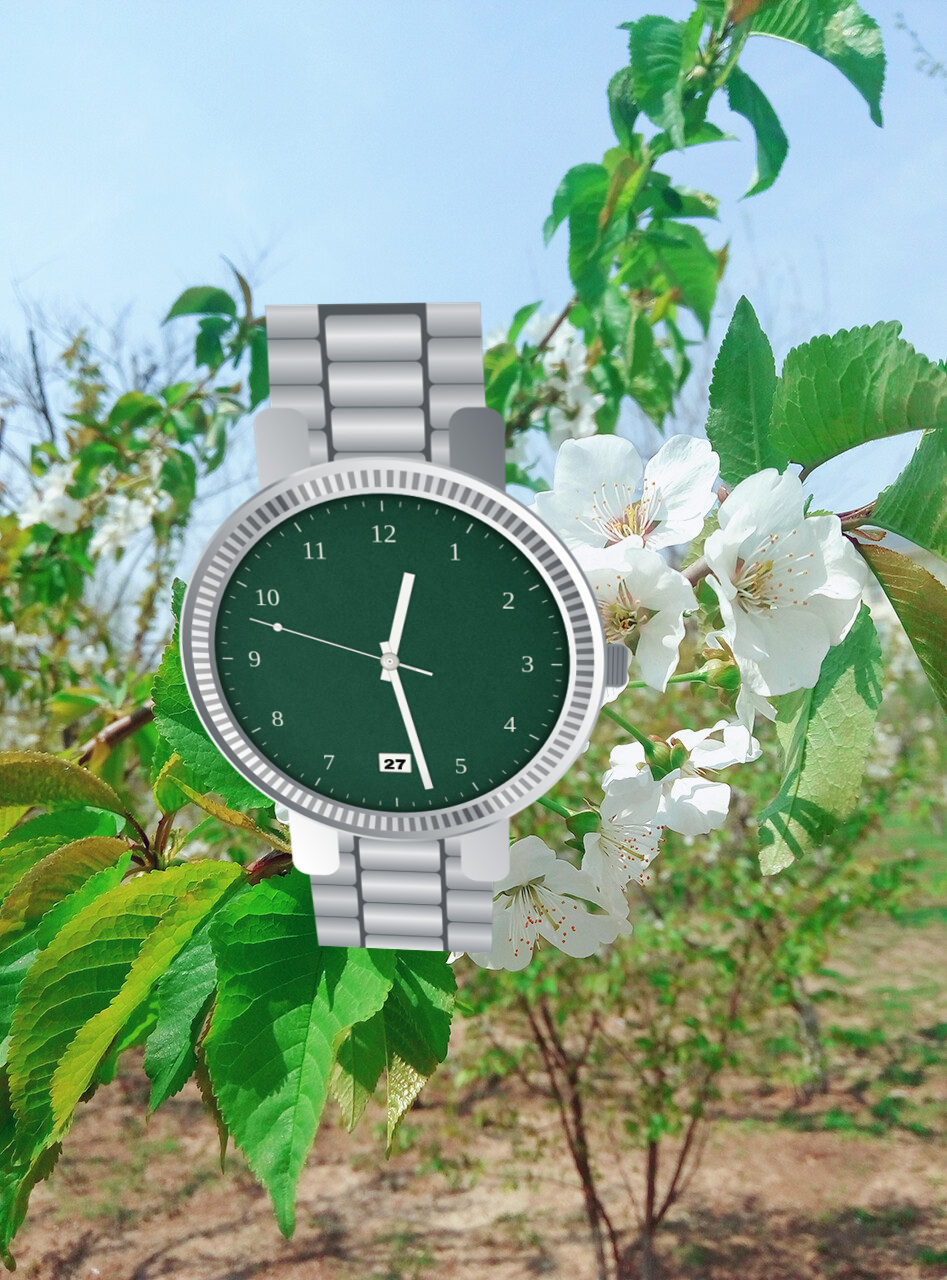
12:27:48
